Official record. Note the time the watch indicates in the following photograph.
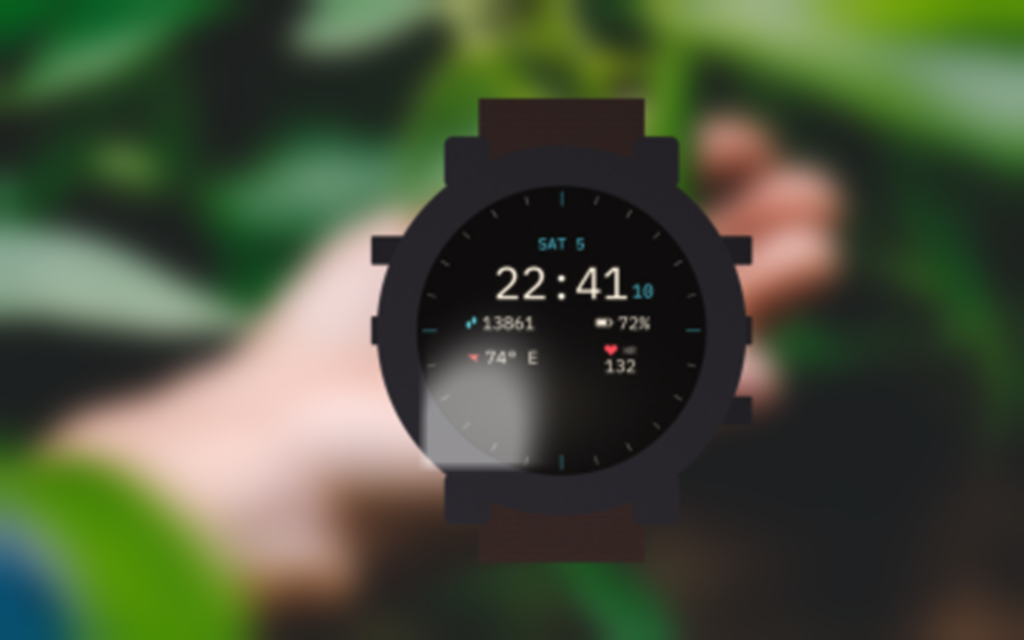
22:41
